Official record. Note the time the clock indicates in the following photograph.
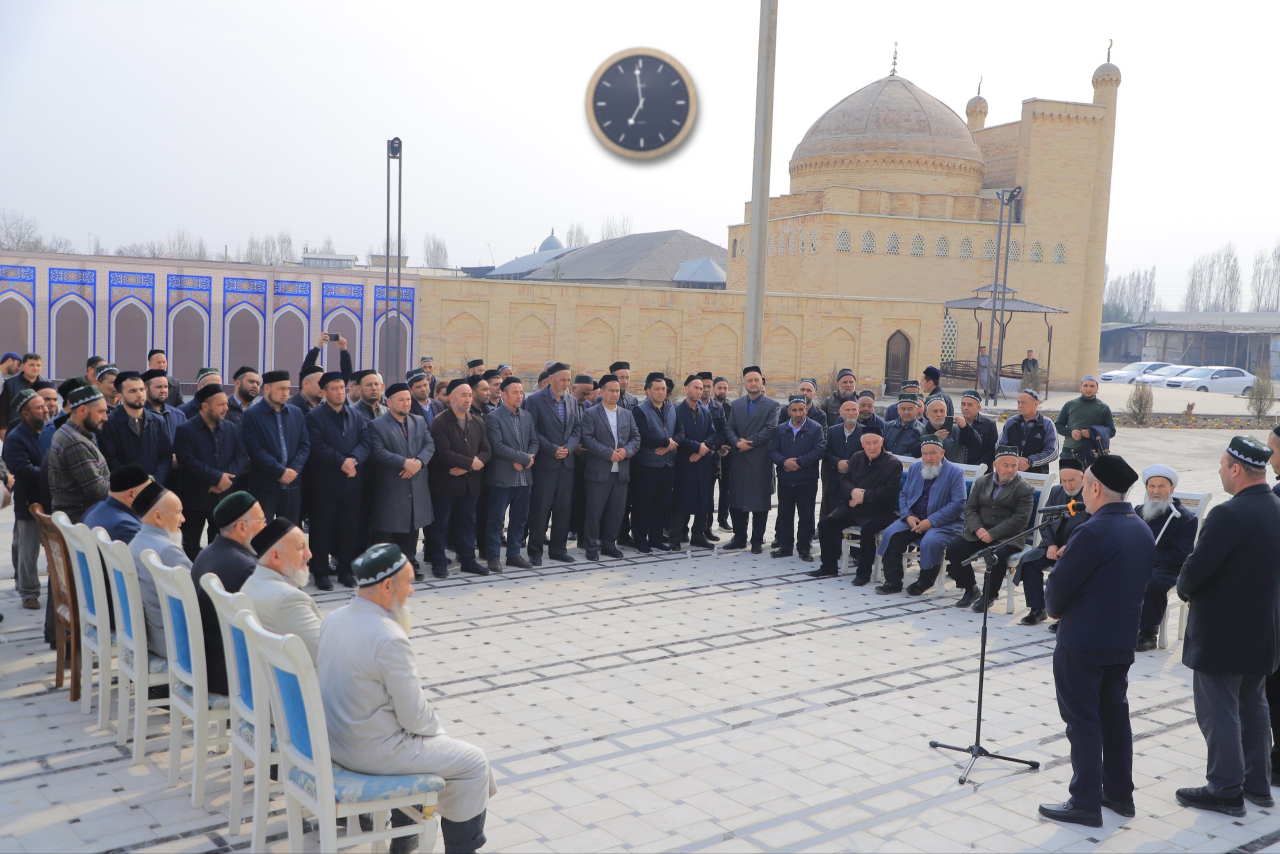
6:59
